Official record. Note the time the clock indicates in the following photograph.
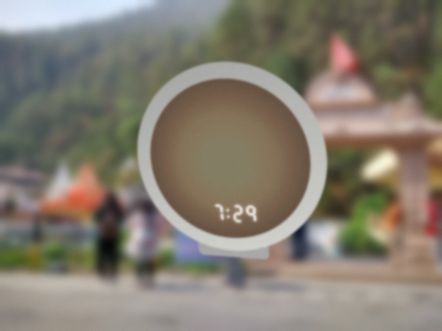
7:29
